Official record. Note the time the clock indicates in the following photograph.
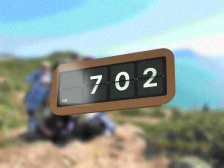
7:02
